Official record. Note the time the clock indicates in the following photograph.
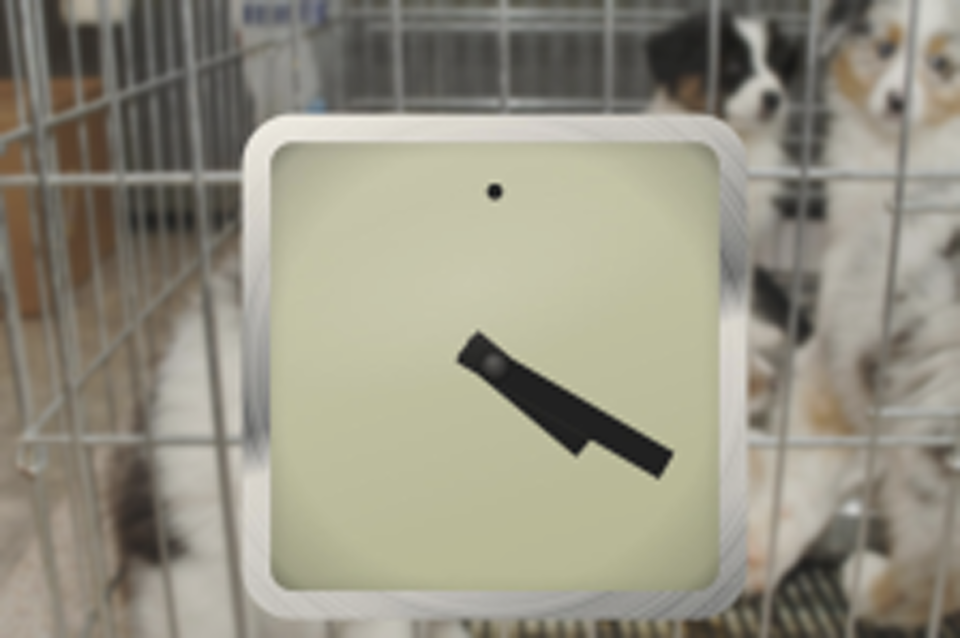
4:20
